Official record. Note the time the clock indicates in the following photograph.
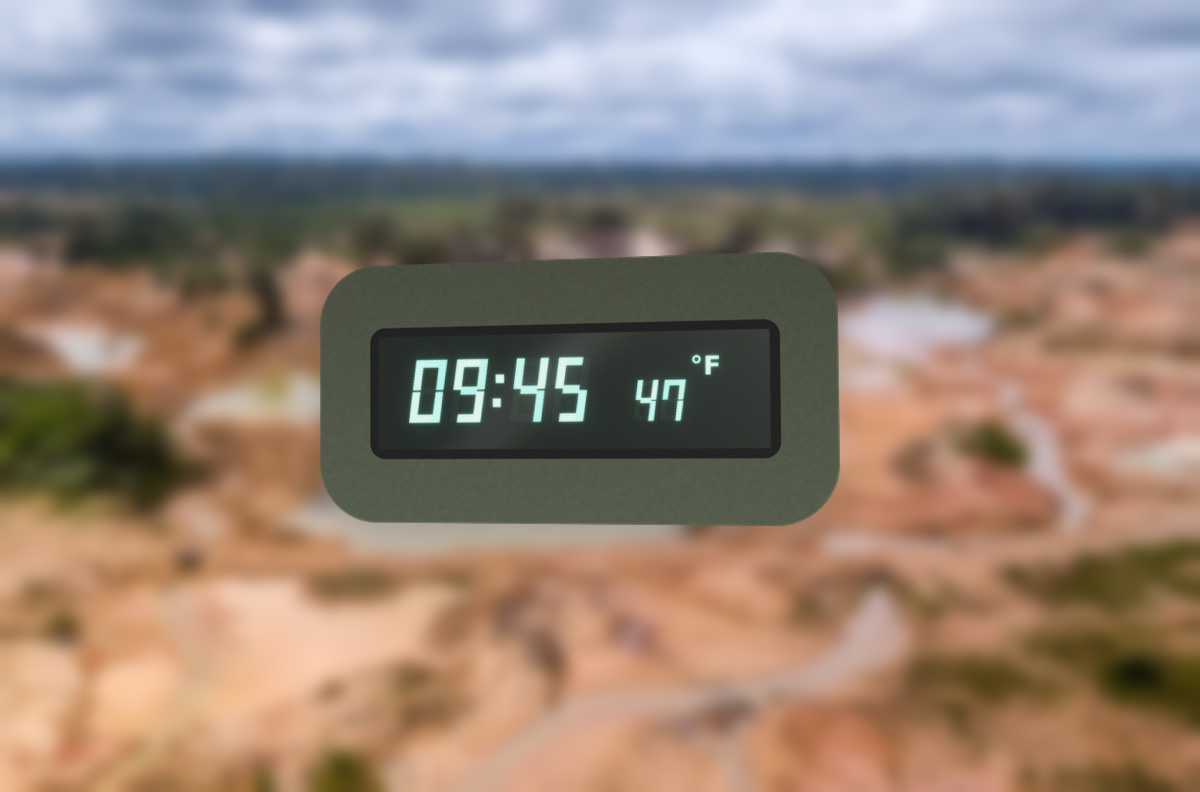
9:45
